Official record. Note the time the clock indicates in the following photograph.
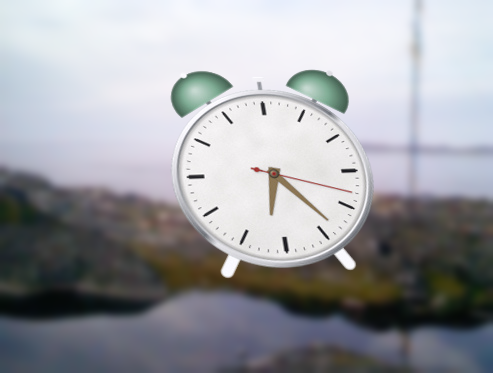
6:23:18
